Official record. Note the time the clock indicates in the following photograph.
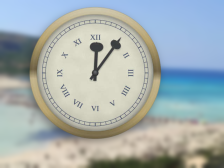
12:06
